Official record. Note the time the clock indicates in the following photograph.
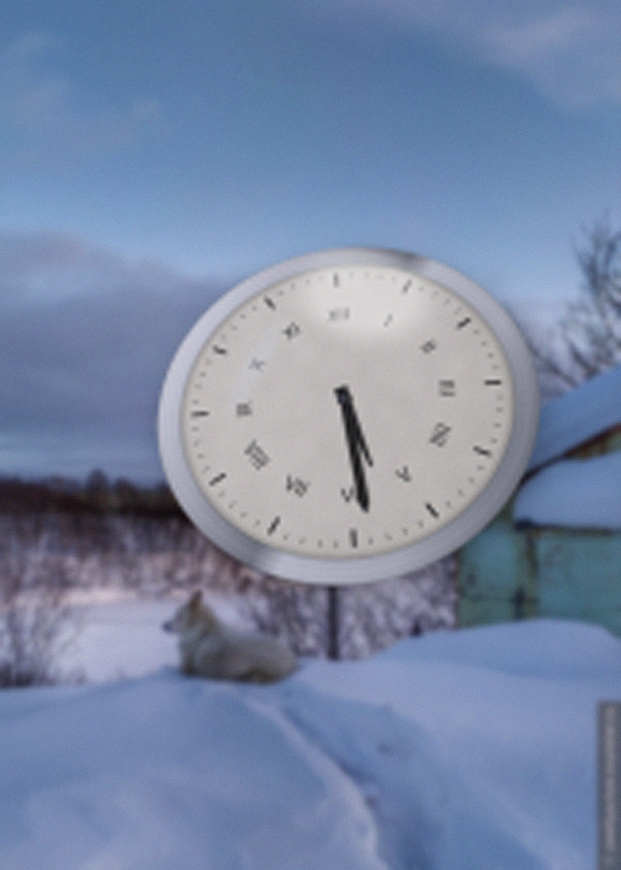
5:29
